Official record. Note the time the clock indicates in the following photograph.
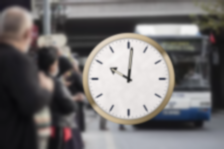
10:01
